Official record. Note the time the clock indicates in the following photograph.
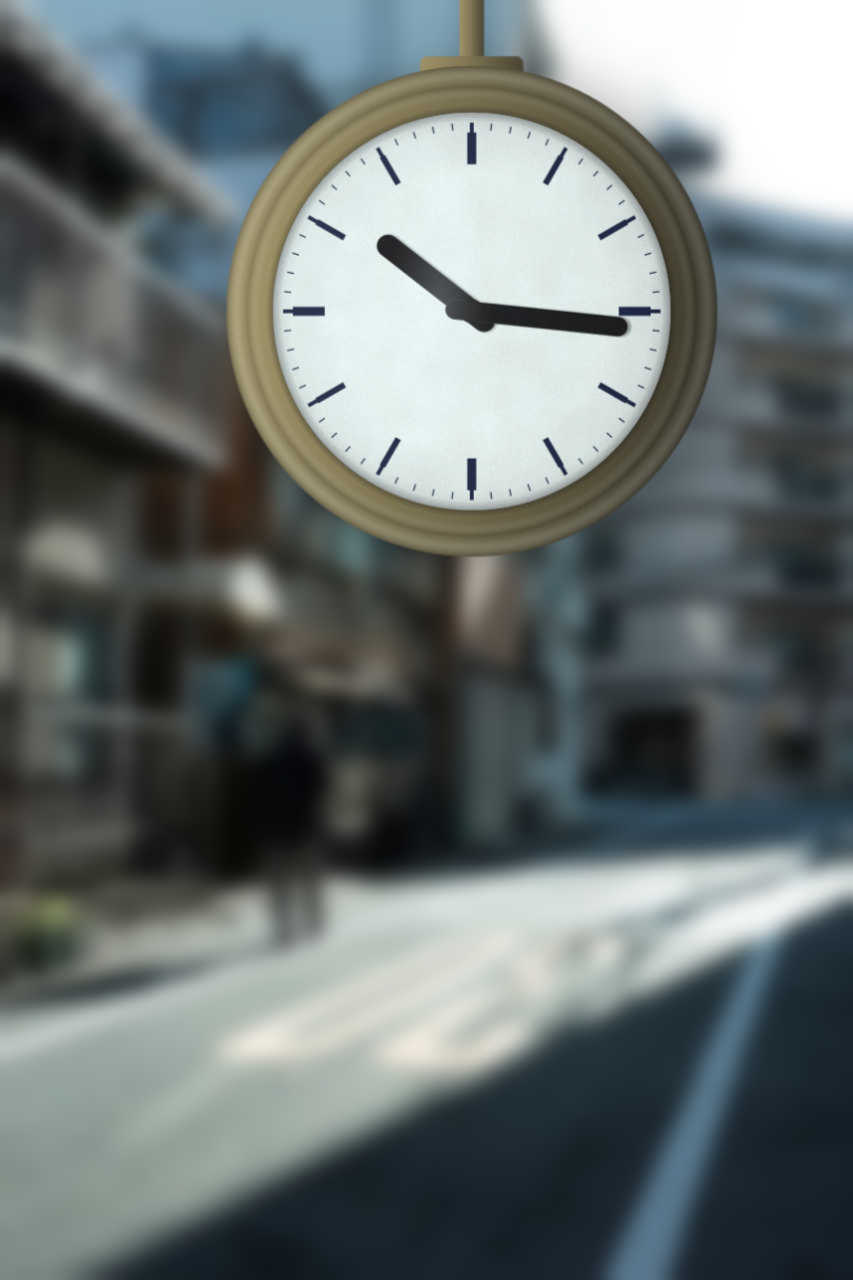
10:16
